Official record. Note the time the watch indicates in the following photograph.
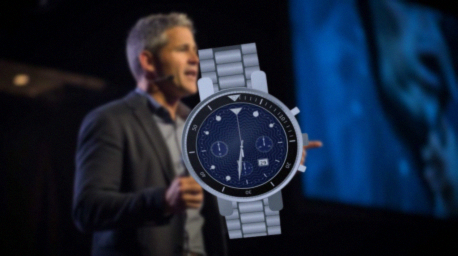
6:32
